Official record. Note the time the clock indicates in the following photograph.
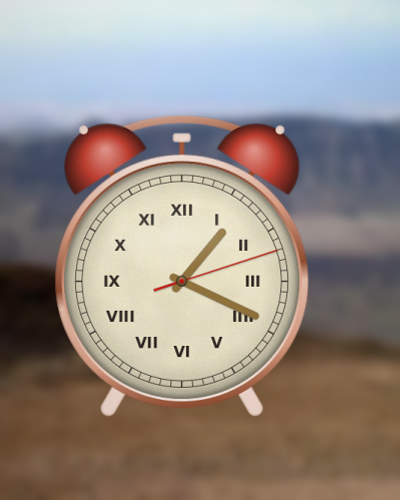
1:19:12
